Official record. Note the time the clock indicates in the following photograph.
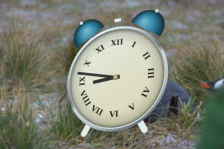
8:47
